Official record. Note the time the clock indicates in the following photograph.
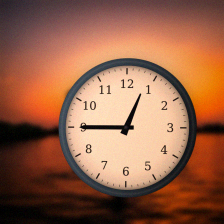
12:45
